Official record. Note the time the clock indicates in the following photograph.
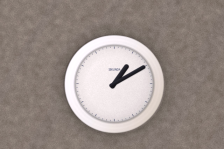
1:10
